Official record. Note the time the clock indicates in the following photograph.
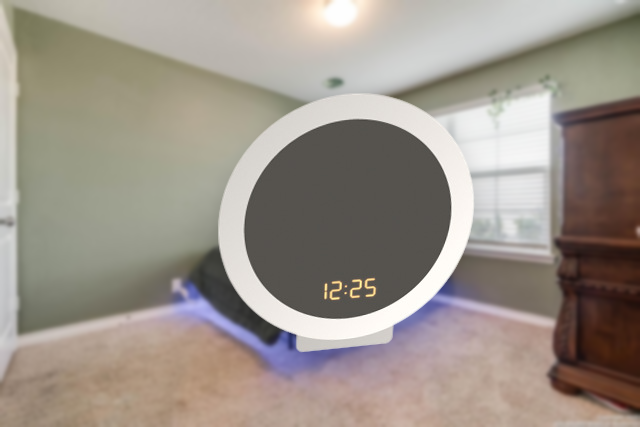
12:25
